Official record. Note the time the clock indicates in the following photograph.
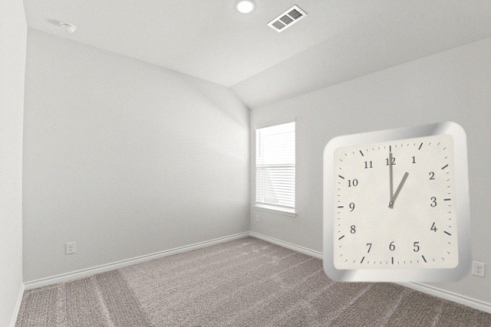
1:00
